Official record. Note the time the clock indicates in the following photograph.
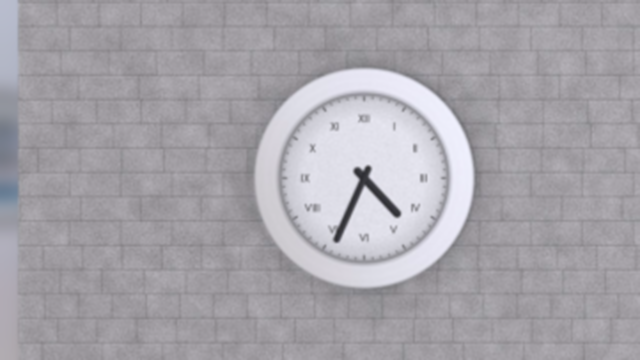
4:34
